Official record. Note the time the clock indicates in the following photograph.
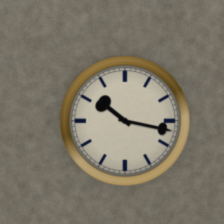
10:17
